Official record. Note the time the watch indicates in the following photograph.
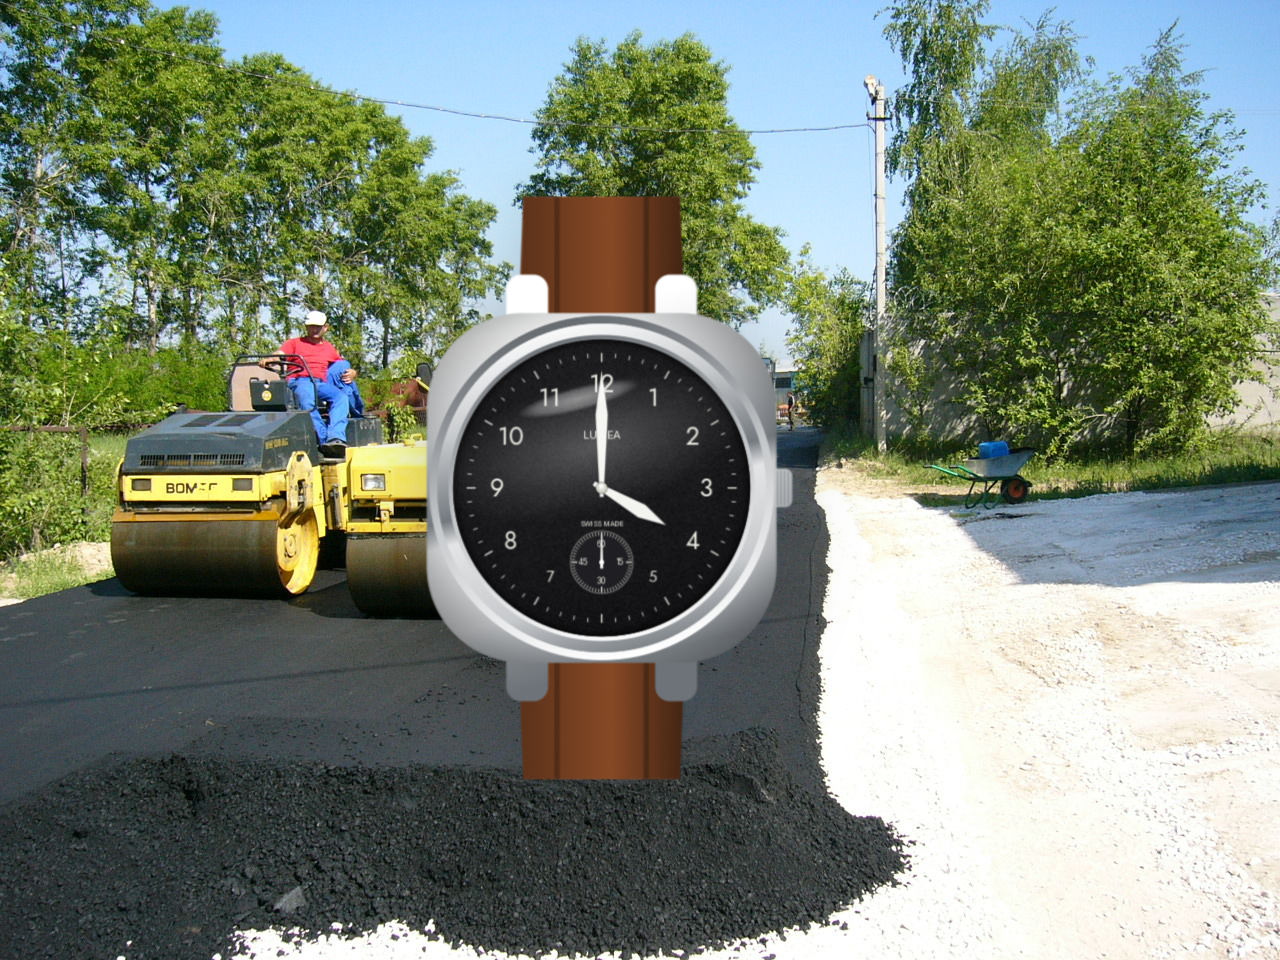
4:00
